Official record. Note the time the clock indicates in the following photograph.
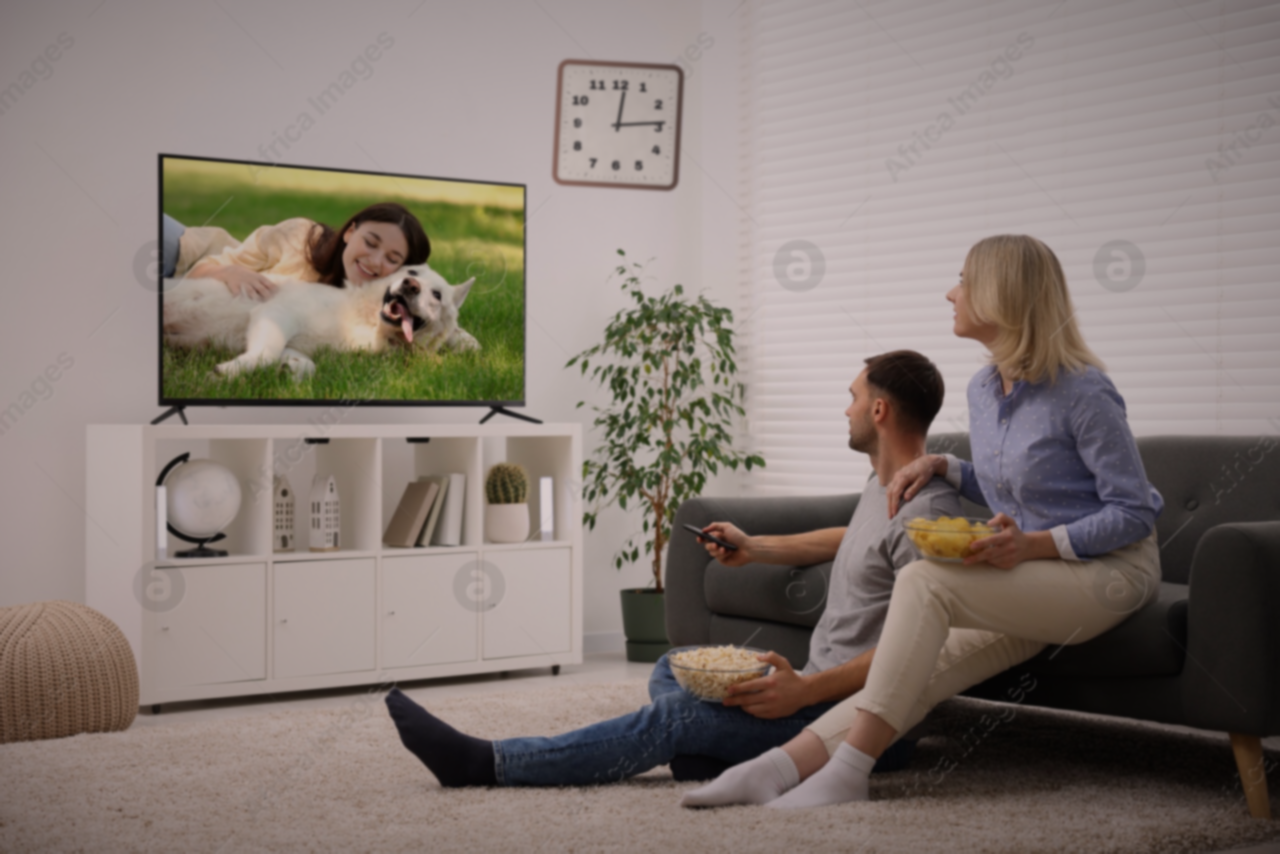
12:14
